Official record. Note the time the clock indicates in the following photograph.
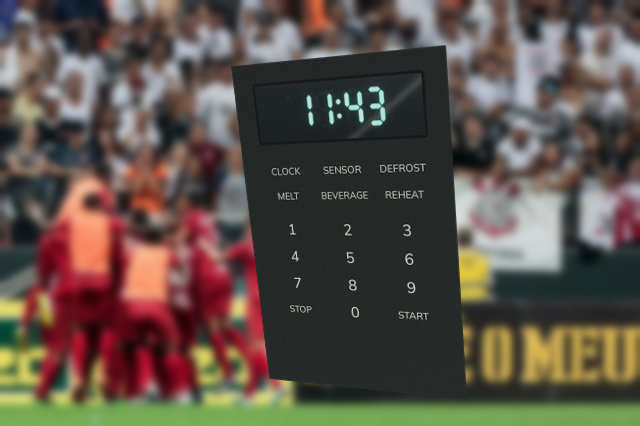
11:43
